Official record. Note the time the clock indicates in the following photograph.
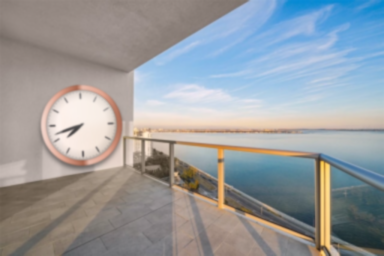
7:42
